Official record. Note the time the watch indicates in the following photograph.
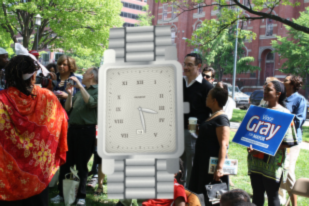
3:28
